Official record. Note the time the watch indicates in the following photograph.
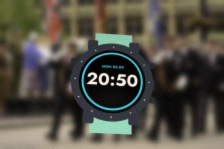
20:50
